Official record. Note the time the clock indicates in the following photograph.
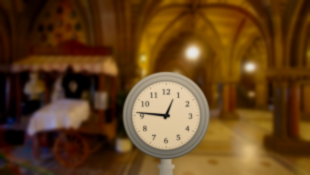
12:46
